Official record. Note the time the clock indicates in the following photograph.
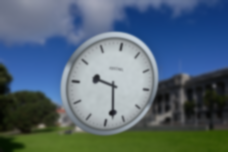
9:28
